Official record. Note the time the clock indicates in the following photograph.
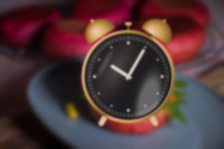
10:05
